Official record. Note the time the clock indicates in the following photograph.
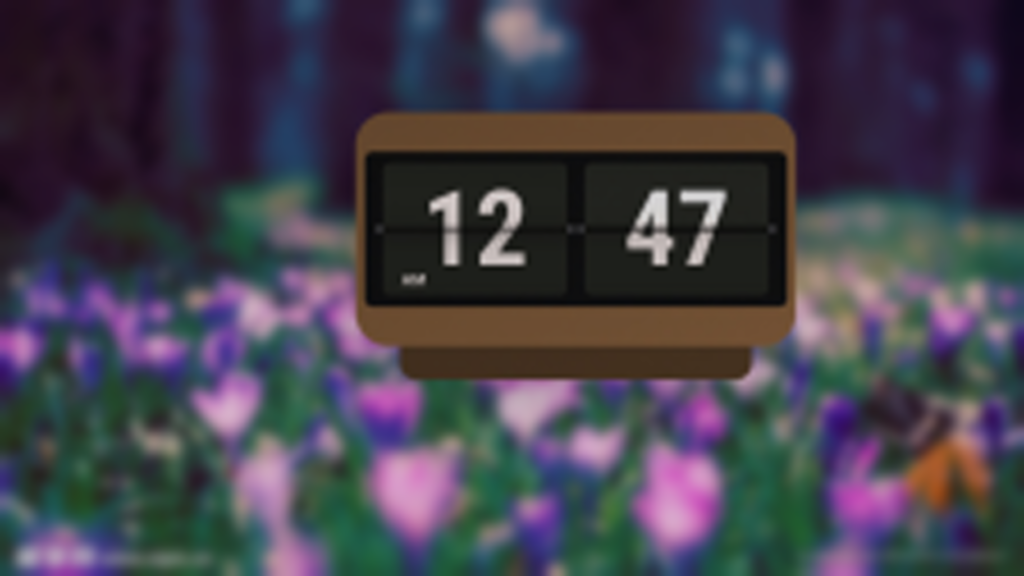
12:47
